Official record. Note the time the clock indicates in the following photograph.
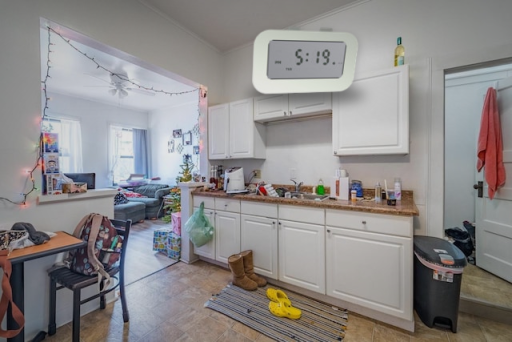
5:19
